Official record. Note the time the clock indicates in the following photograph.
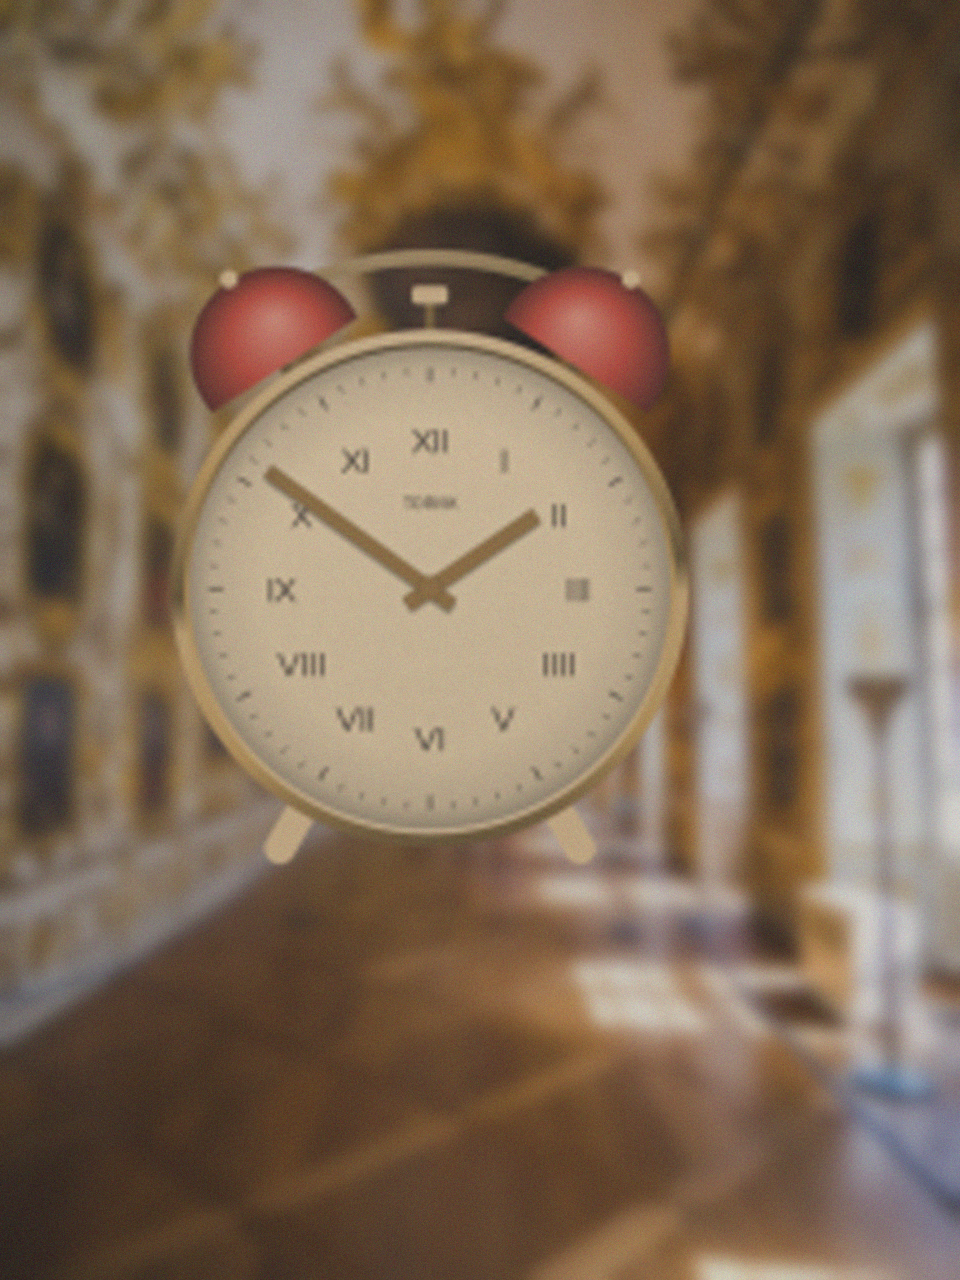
1:51
